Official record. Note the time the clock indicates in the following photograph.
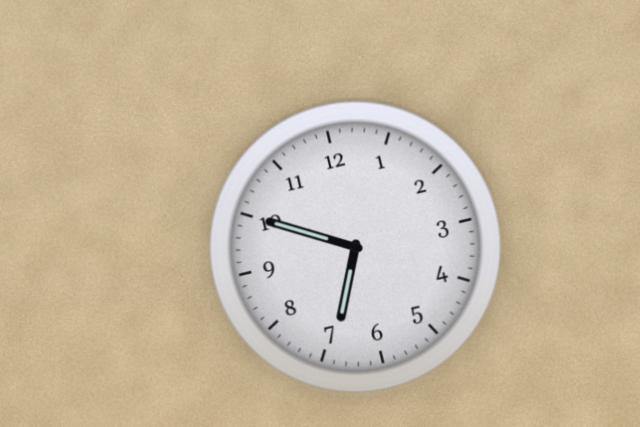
6:50
